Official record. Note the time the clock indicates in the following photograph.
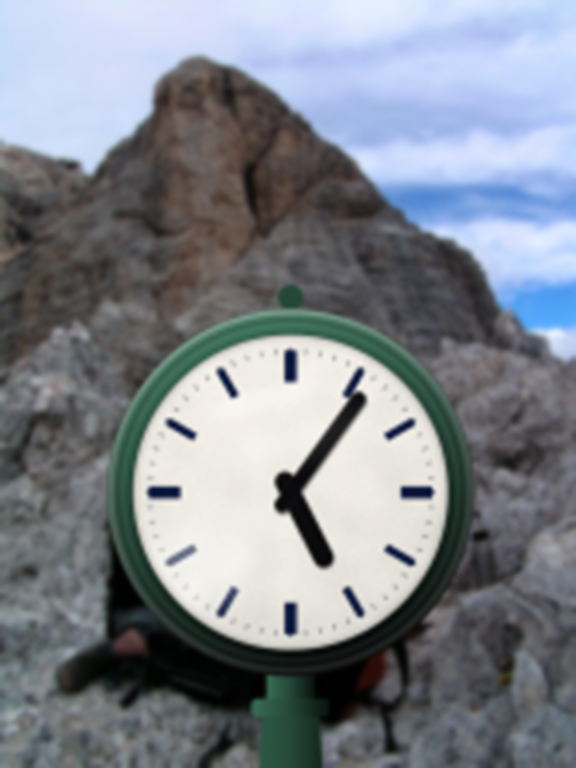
5:06
